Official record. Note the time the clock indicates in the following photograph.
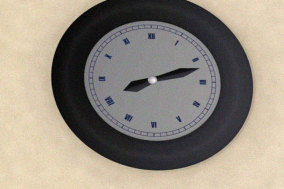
8:12
